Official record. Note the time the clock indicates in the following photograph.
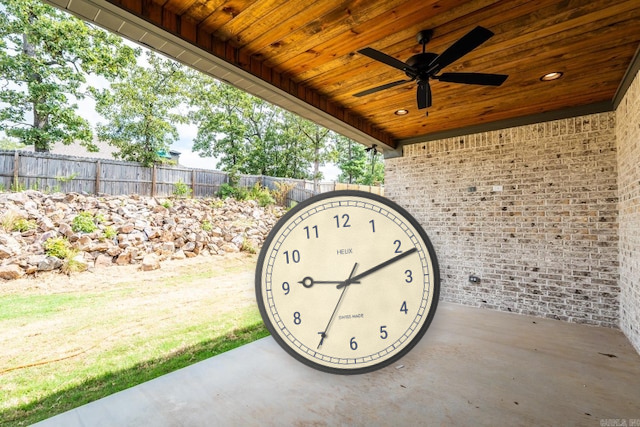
9:11:35
